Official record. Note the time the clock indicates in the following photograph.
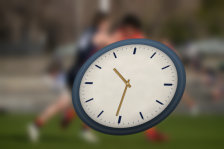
10:31
